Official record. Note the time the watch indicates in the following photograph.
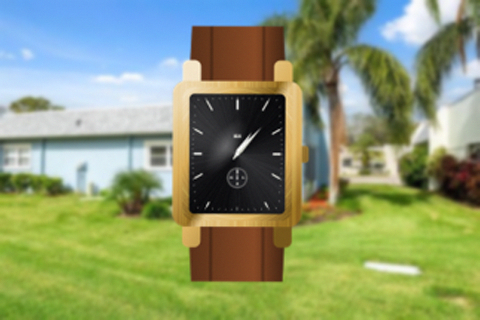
1:07
